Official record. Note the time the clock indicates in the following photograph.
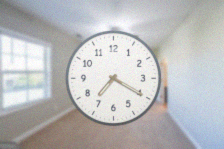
7:20
